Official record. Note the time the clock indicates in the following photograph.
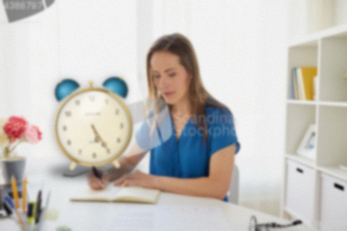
5:25
